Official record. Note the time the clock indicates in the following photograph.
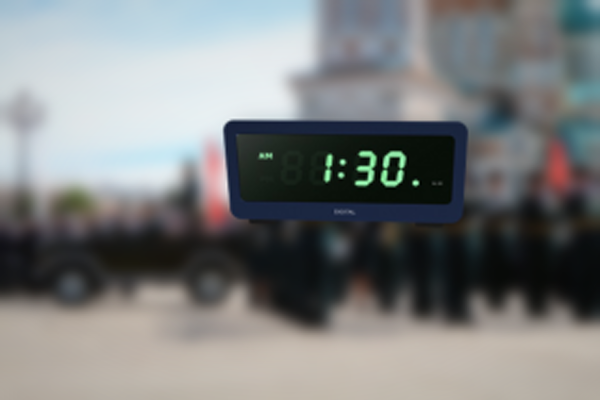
1:30
